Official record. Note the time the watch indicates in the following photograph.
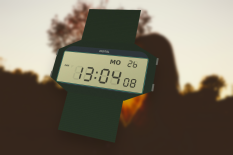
13:04:08
